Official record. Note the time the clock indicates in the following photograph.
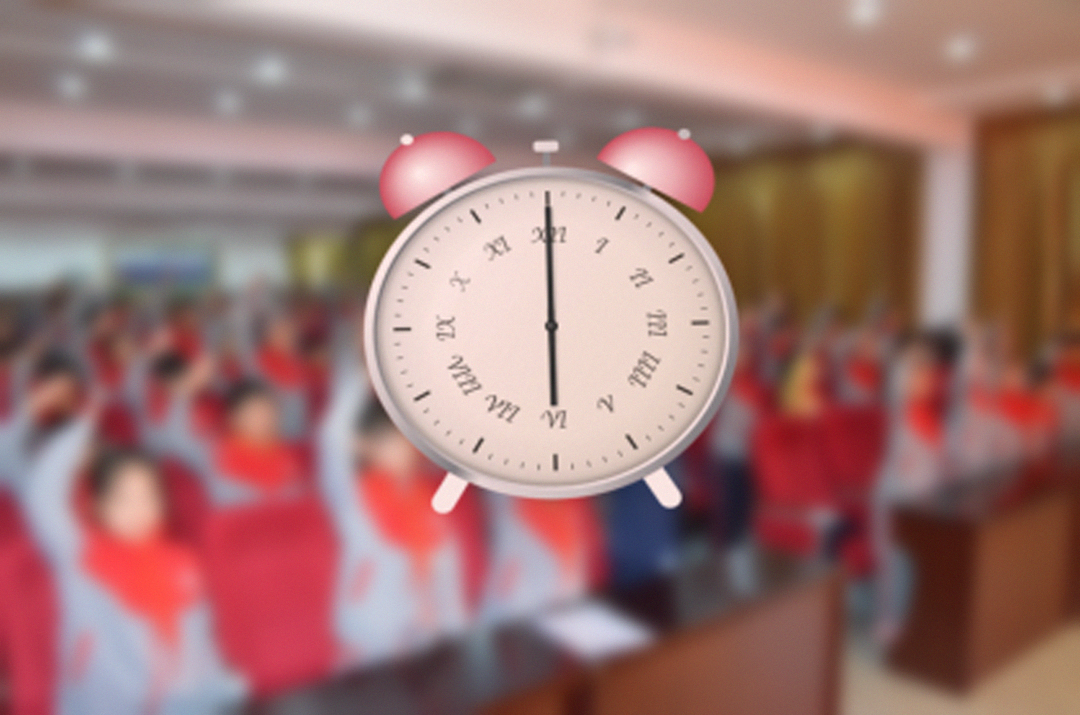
6:00
